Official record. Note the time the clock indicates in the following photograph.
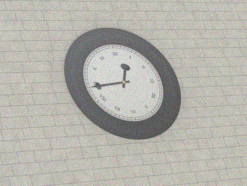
12:44
